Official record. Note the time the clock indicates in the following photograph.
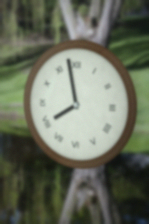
7:58
